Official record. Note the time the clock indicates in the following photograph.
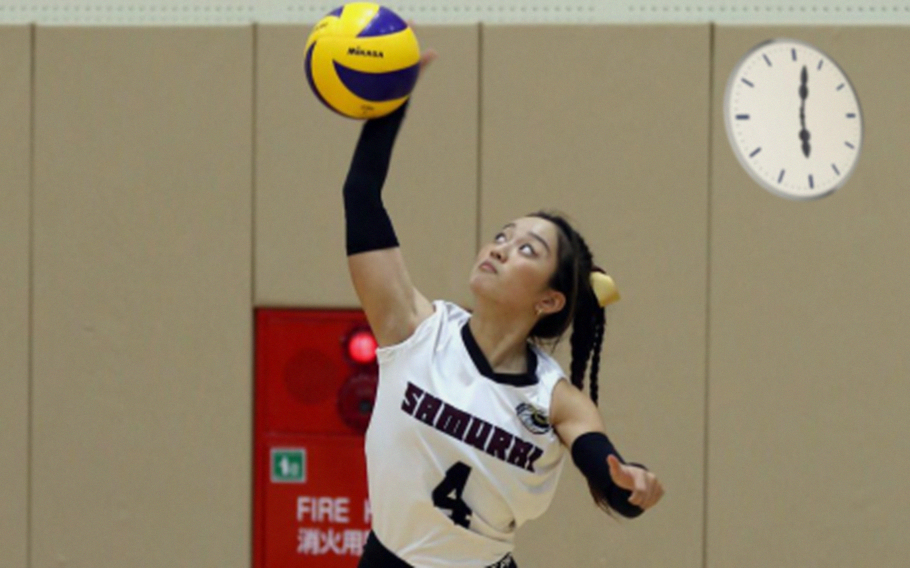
6:02
